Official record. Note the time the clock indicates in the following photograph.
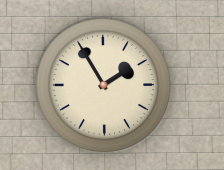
1:55
